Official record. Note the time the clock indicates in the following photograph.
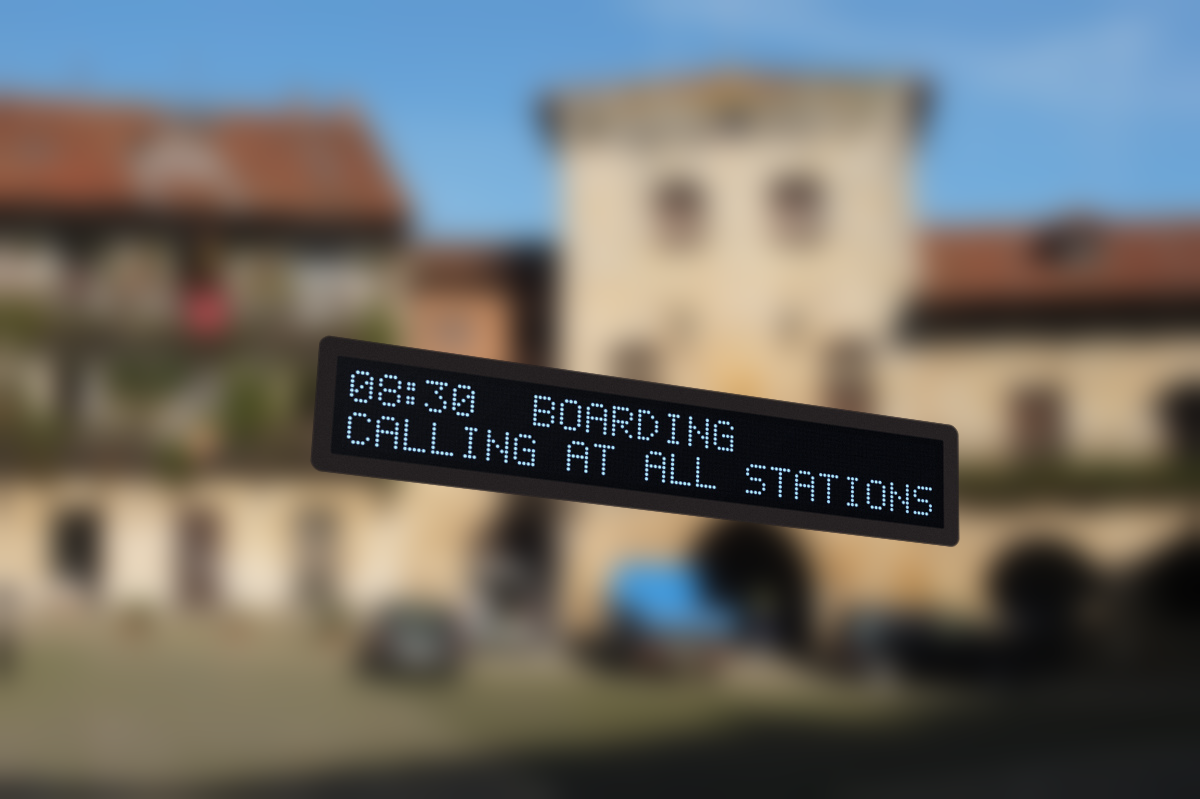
8:30
